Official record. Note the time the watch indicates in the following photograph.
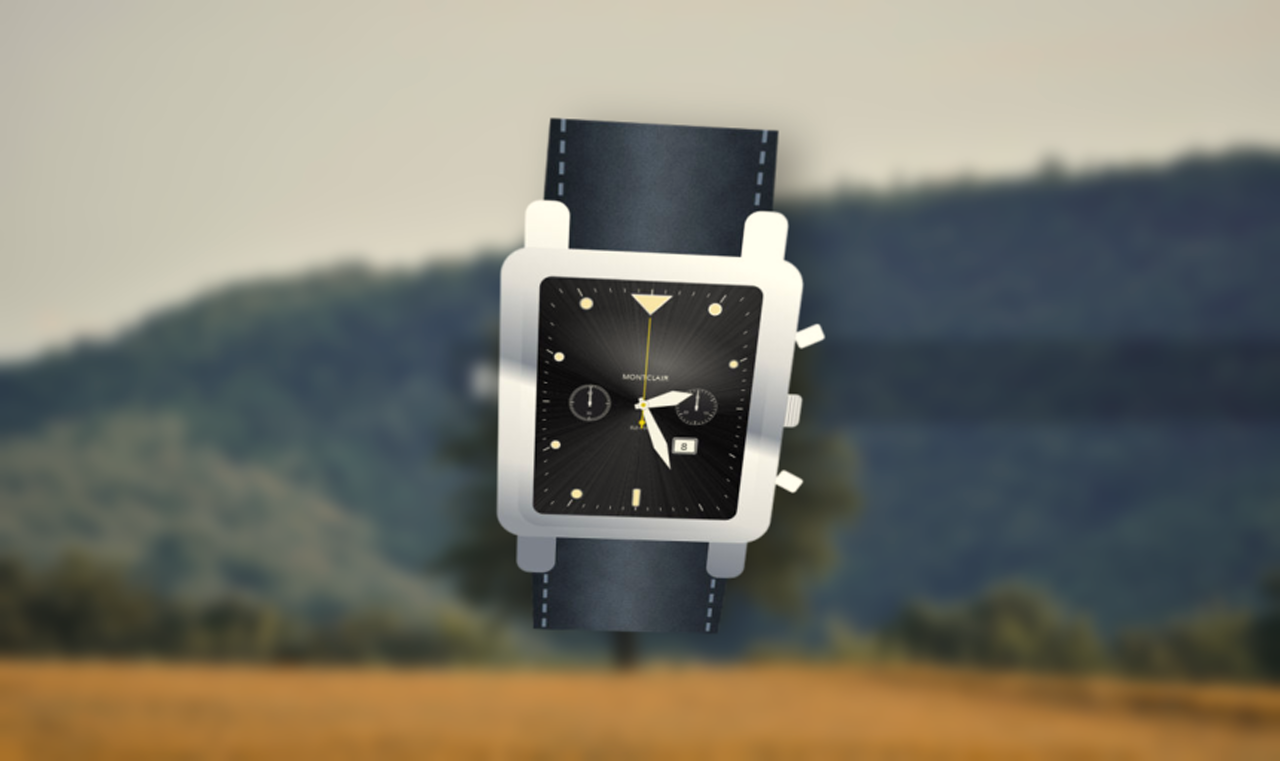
2:26
